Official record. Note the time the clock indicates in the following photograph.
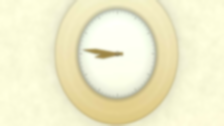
8:46
